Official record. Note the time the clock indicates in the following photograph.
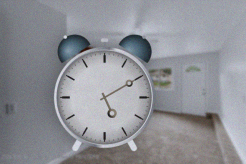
5:10
